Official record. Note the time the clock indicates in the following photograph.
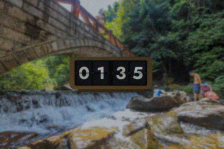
1:35
